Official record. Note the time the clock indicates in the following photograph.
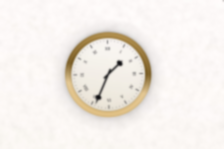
1:34
